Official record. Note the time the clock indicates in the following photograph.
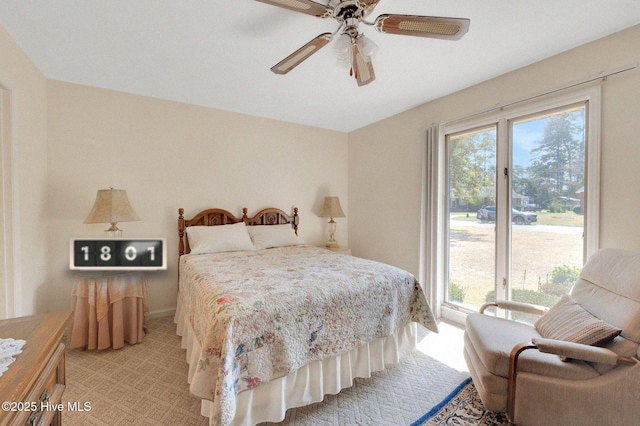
18:01
